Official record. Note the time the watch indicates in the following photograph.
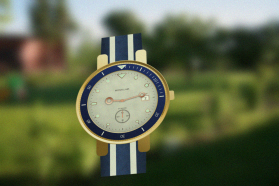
9:13
